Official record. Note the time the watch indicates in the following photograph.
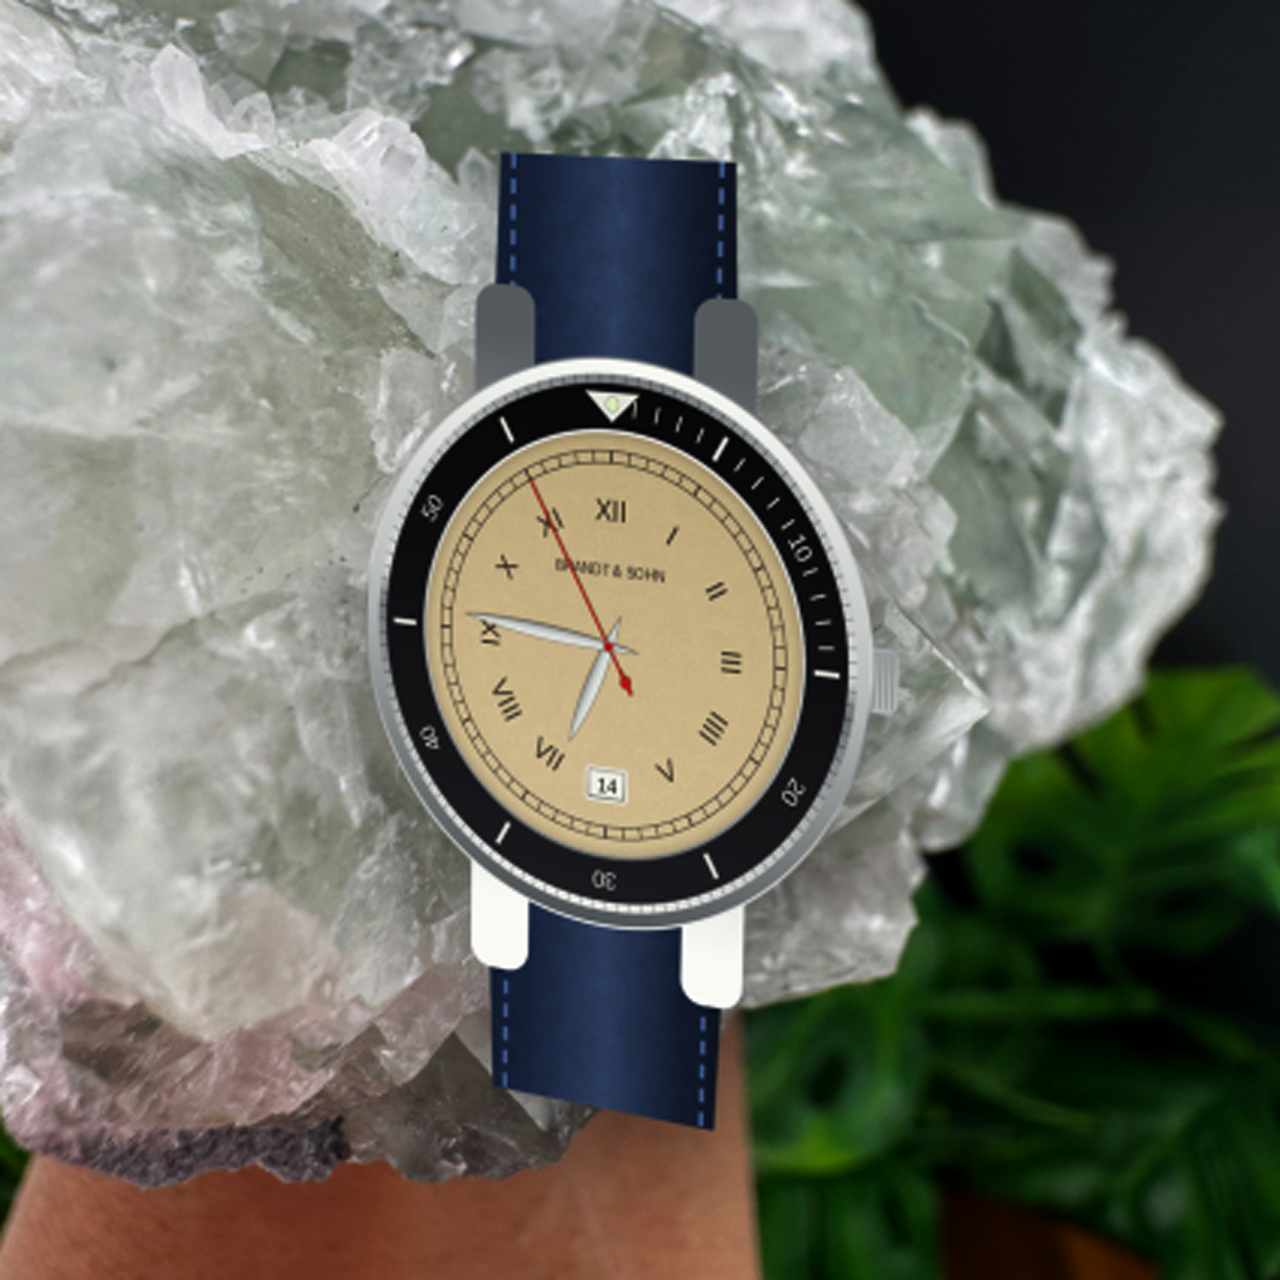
6:45:55
